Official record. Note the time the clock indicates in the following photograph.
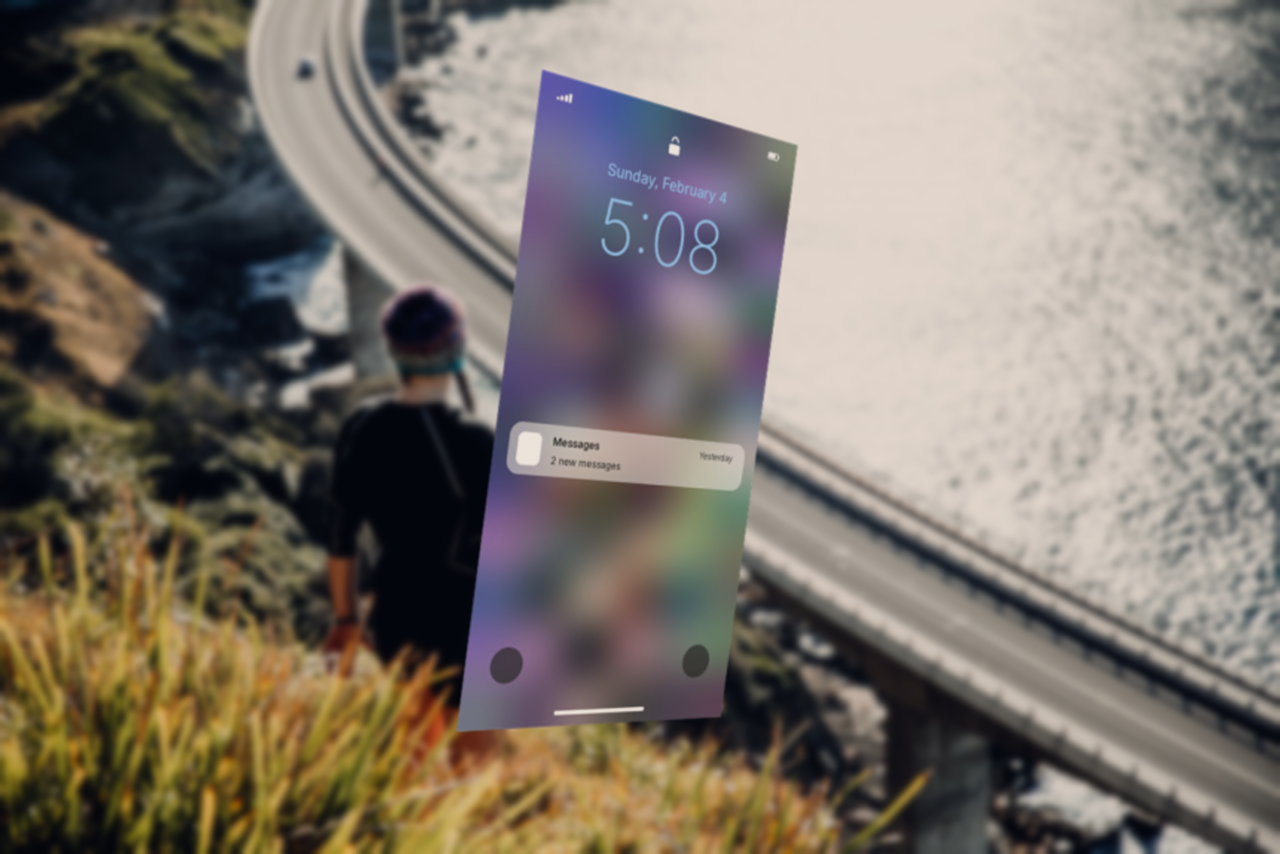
5:08
